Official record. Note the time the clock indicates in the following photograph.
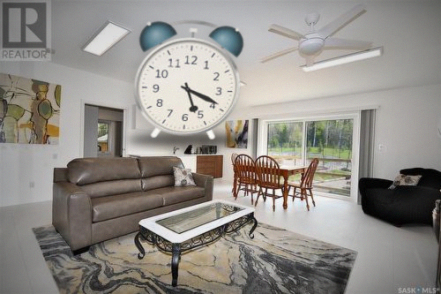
5:19
